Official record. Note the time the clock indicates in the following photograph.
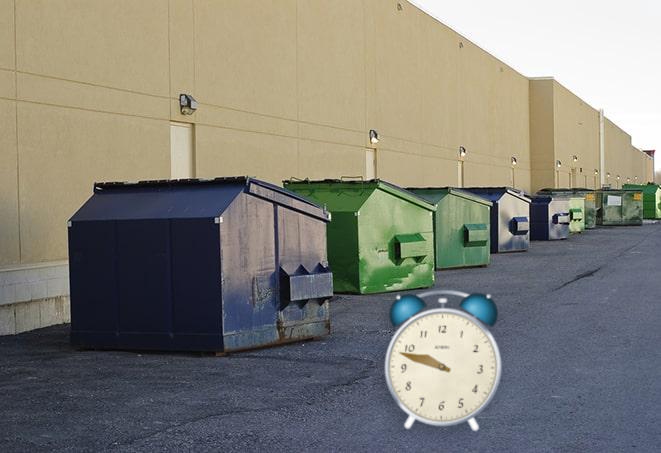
9:48
